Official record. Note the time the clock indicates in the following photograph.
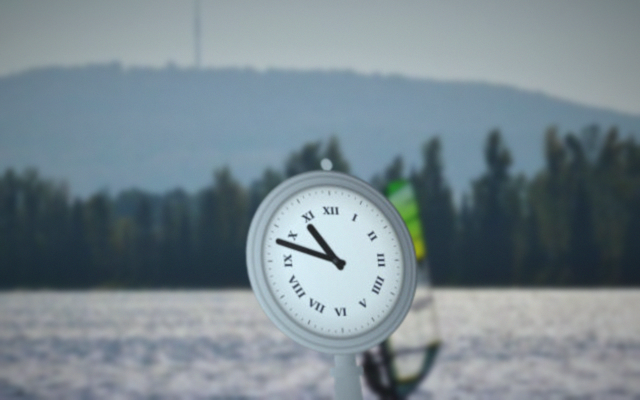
10:48
